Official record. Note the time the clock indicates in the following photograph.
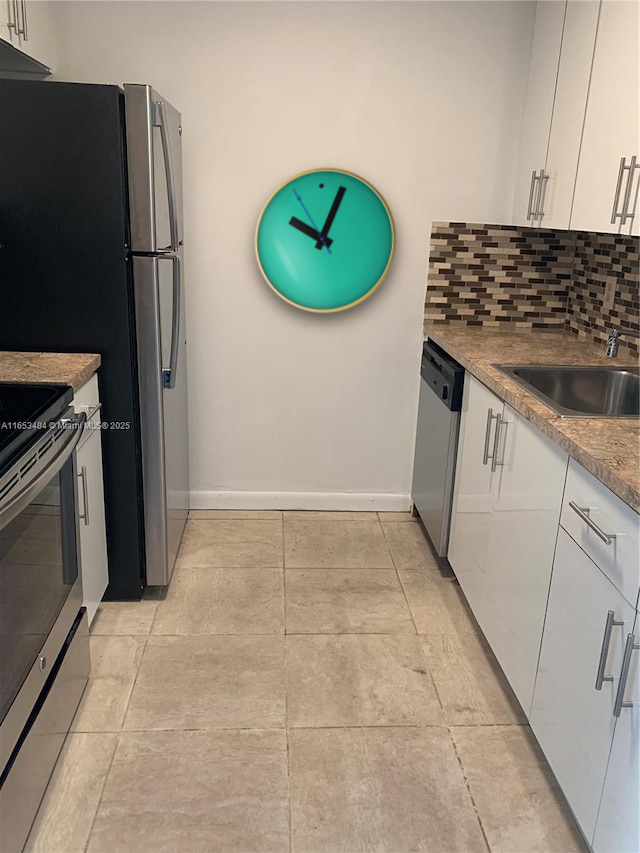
10:03:55
